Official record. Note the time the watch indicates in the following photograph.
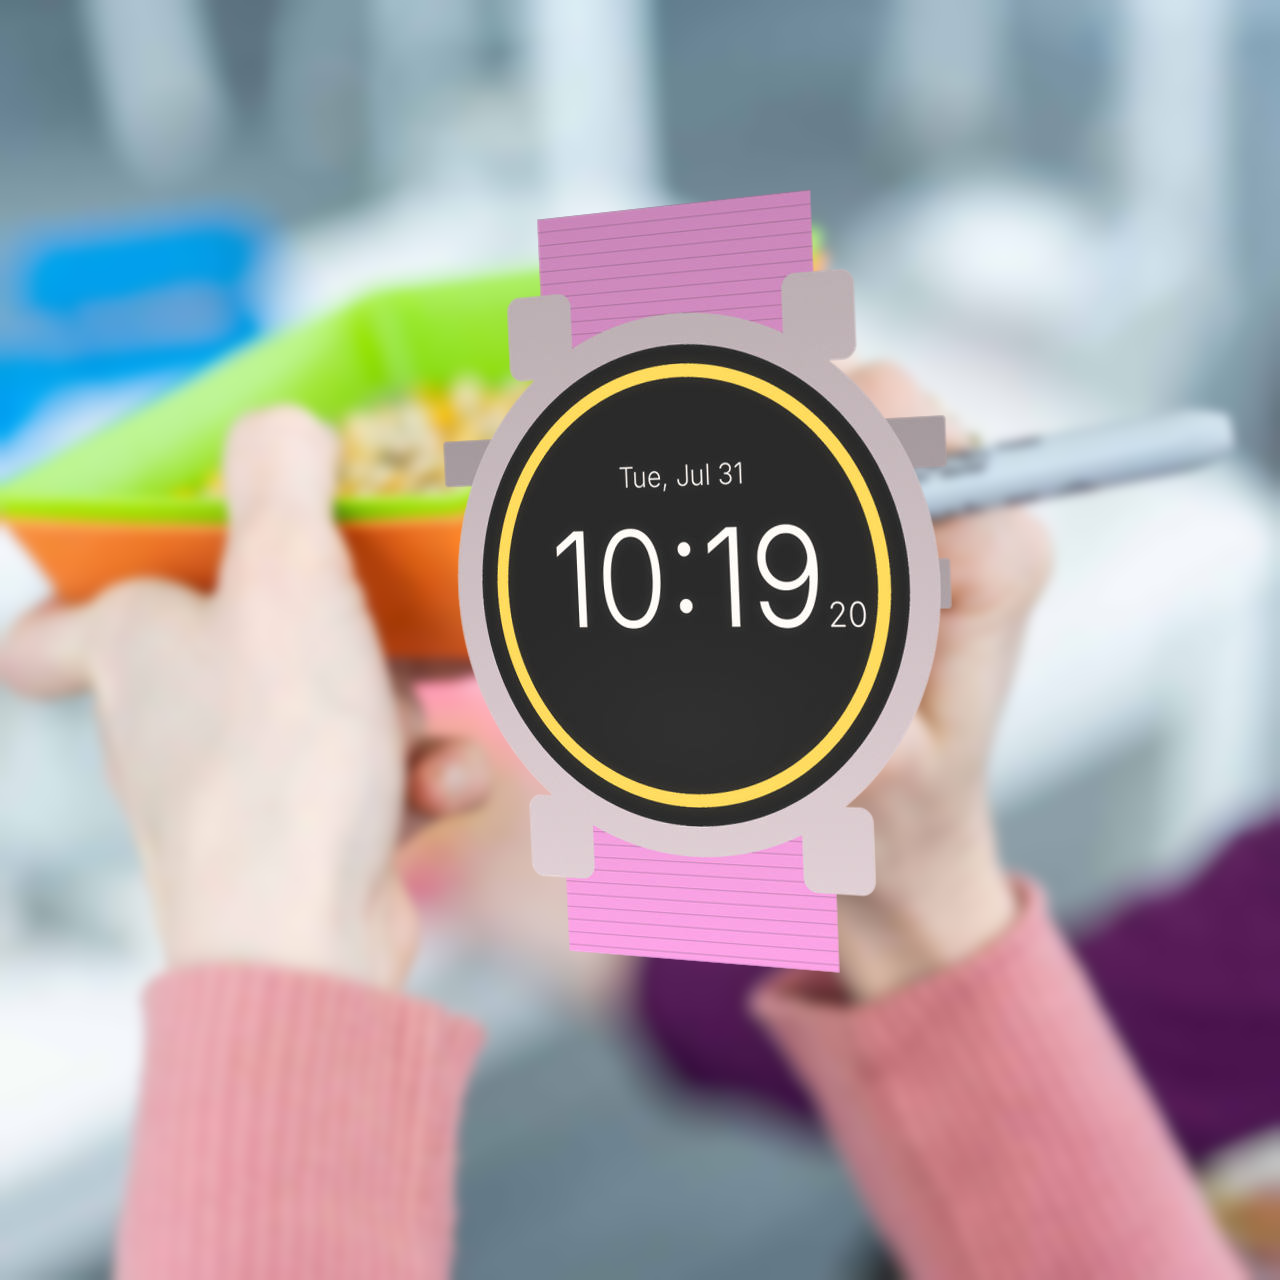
10:19:20
